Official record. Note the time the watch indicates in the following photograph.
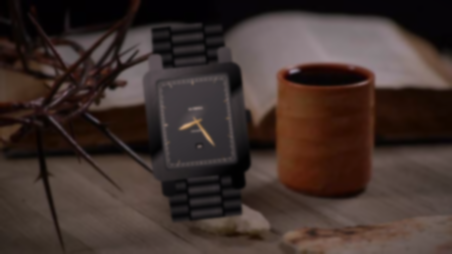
8:25
